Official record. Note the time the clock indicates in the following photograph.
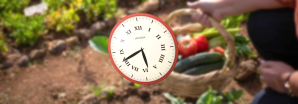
5:41
